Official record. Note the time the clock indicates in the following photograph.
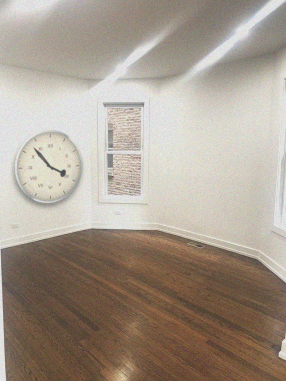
3:53
